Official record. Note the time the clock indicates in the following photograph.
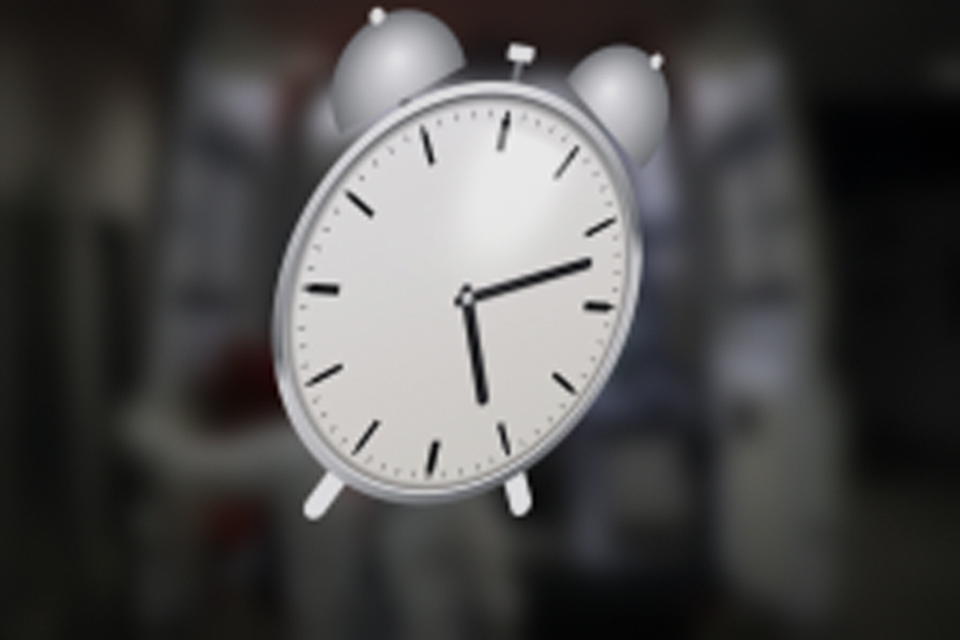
5:12
